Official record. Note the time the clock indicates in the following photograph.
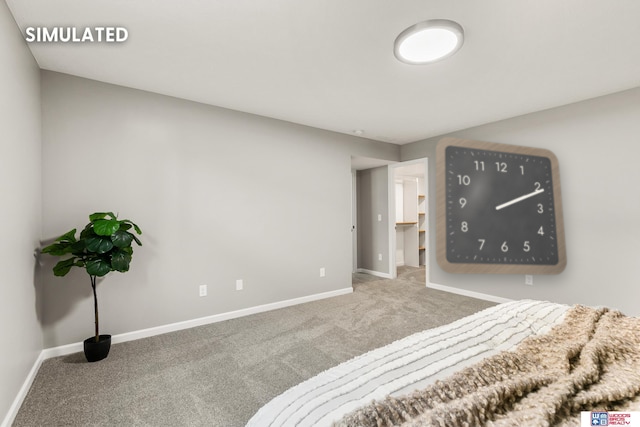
2:11
